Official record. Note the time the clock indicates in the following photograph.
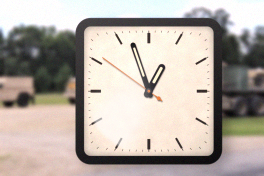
12:56:51
